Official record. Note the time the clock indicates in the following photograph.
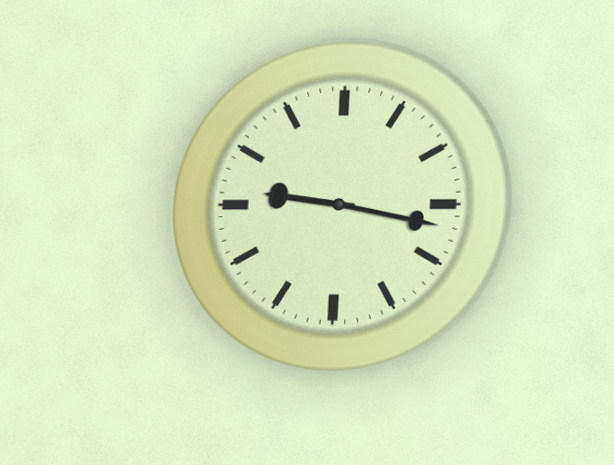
9:17
